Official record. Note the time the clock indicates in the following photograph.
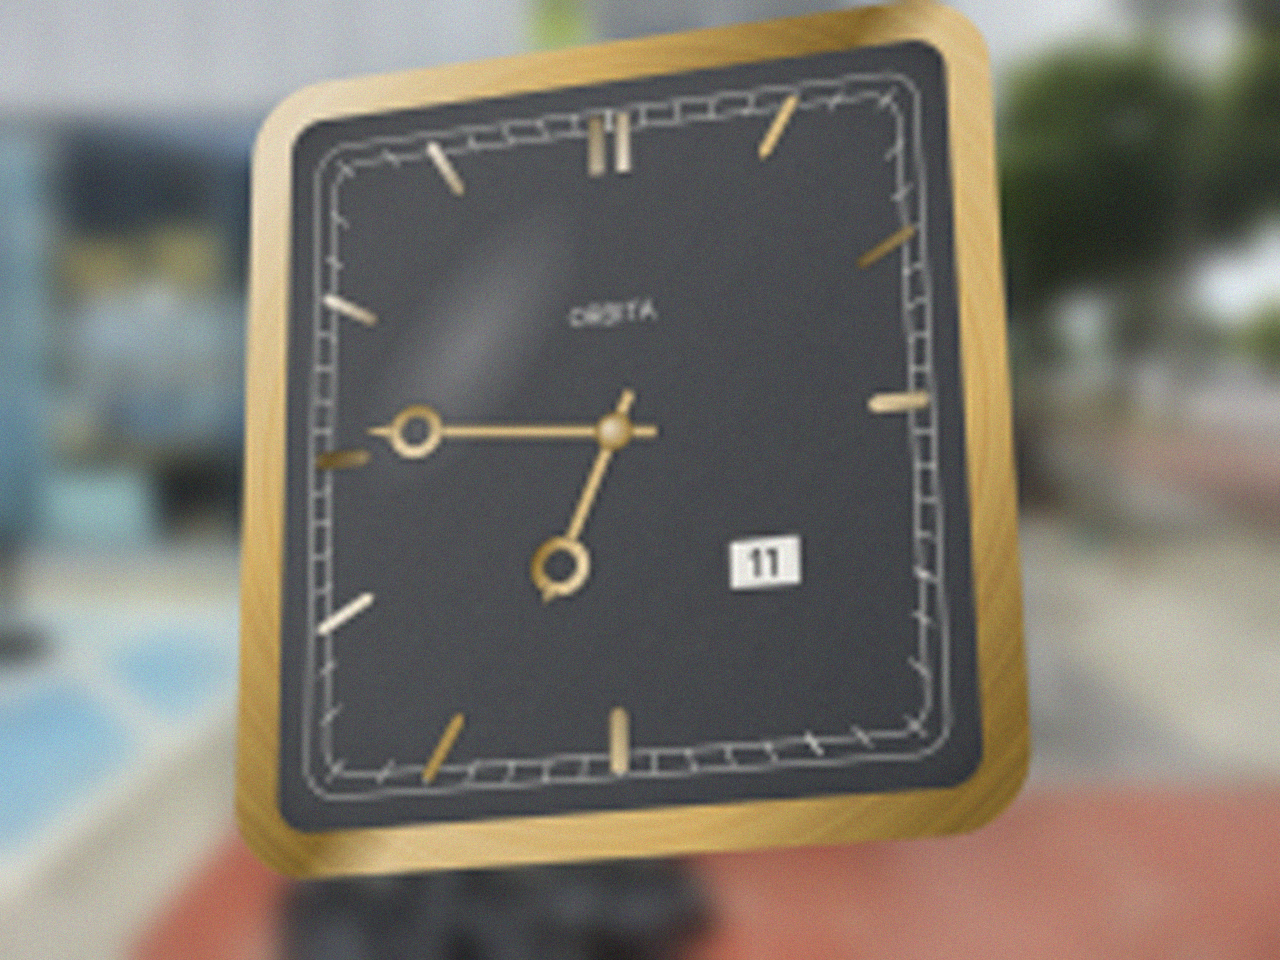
6:46
